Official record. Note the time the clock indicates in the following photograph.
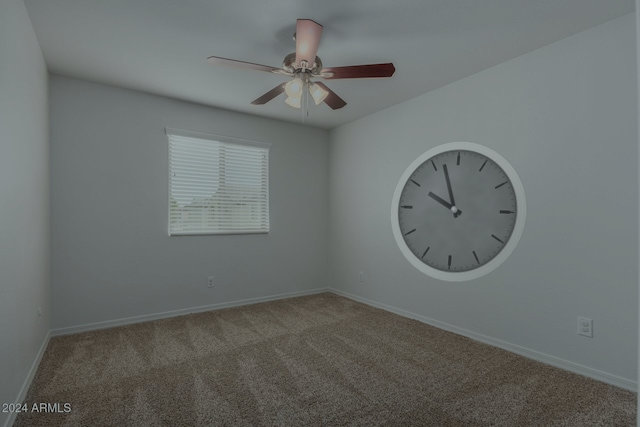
9:57
